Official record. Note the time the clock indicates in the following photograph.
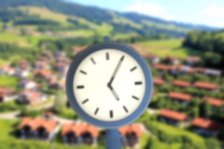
5:05
